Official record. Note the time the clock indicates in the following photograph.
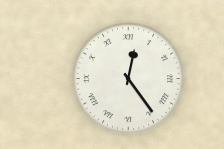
12:24
